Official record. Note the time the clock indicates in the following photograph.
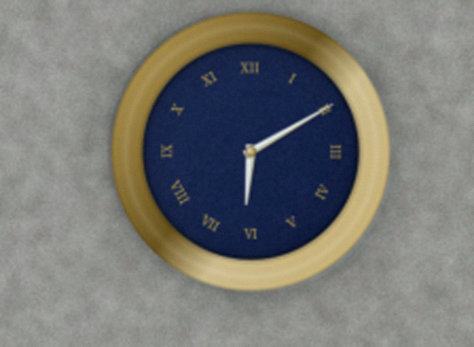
6:10
